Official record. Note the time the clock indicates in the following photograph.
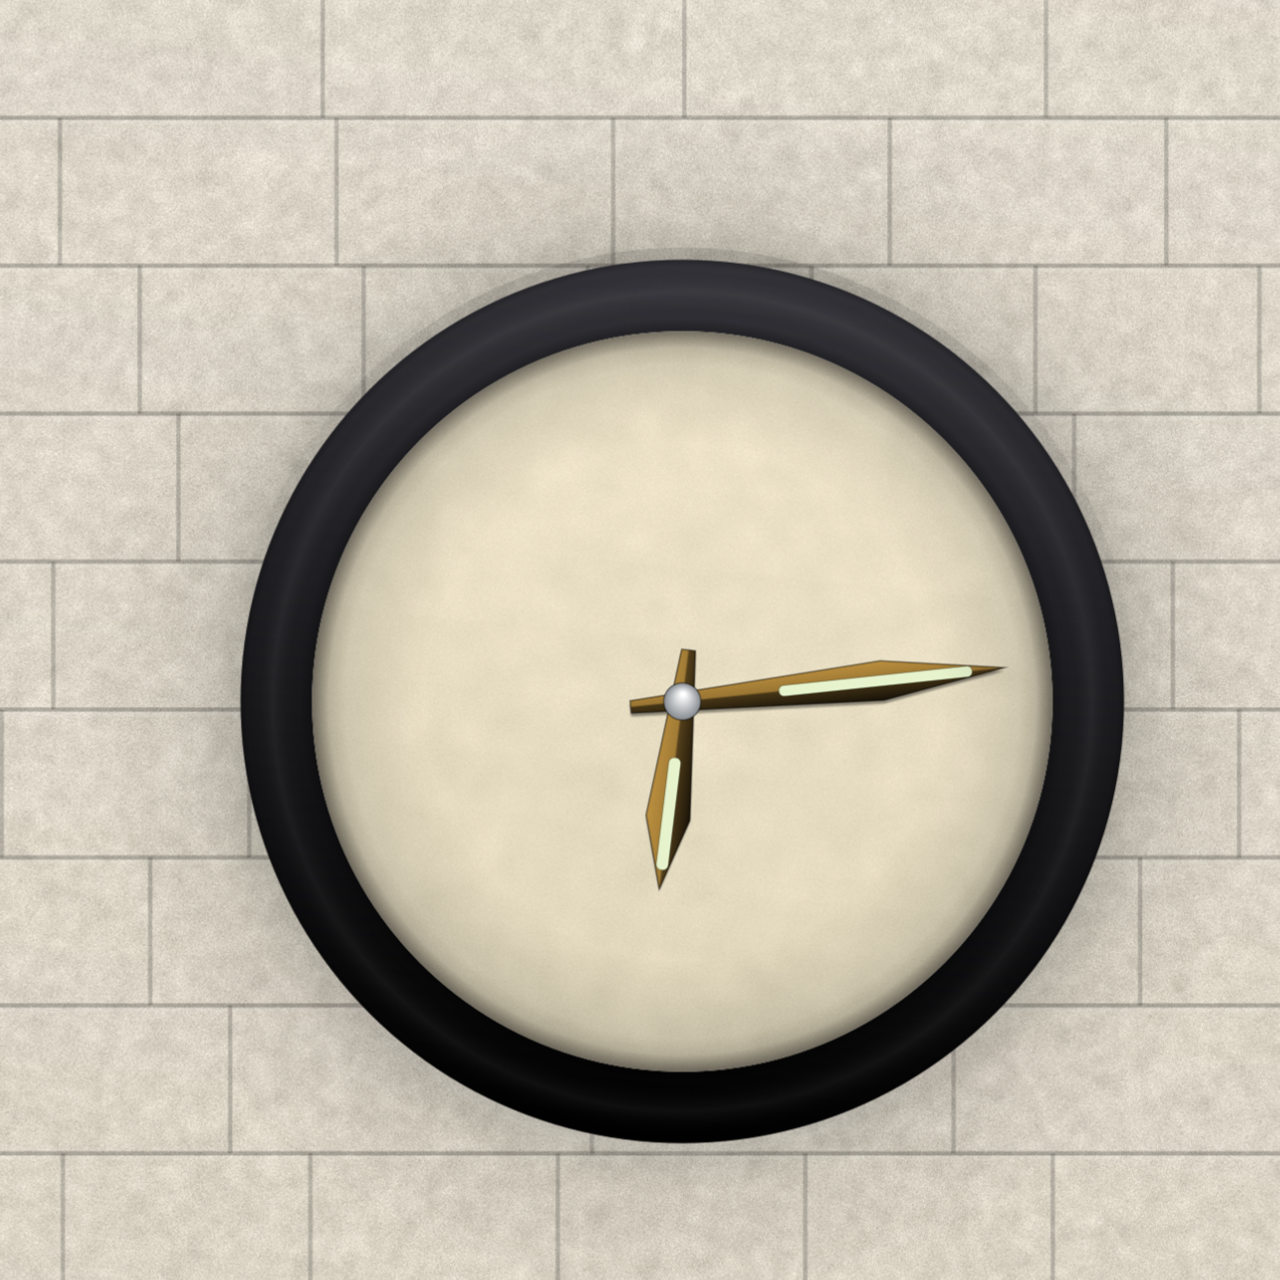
6:14
